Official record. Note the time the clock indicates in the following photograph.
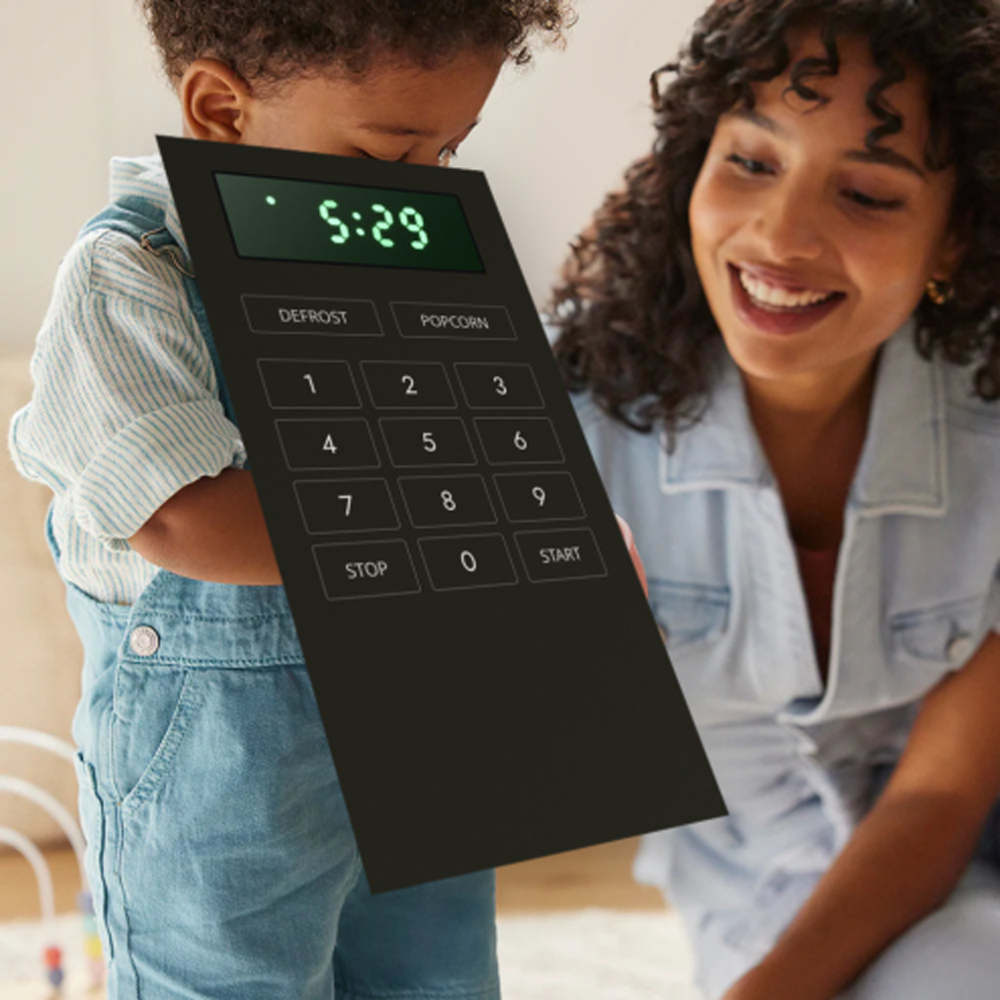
5:29
